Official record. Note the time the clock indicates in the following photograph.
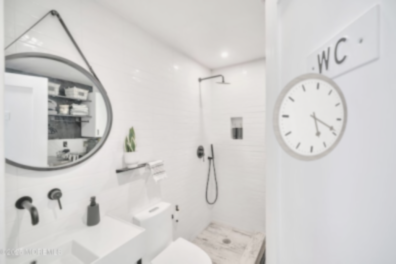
5:19
